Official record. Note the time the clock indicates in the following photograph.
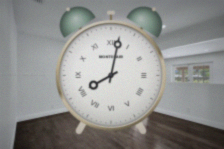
8:02
